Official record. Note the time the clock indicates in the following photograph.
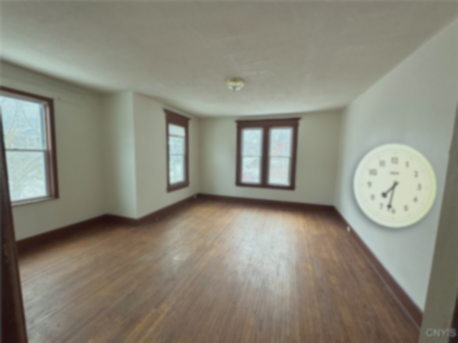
7:32
